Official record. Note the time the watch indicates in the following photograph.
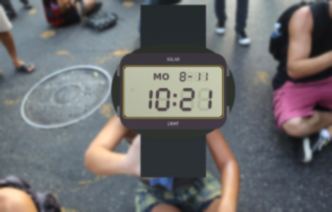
10:21
